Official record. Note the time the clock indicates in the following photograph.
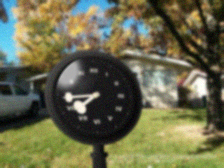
7:44
